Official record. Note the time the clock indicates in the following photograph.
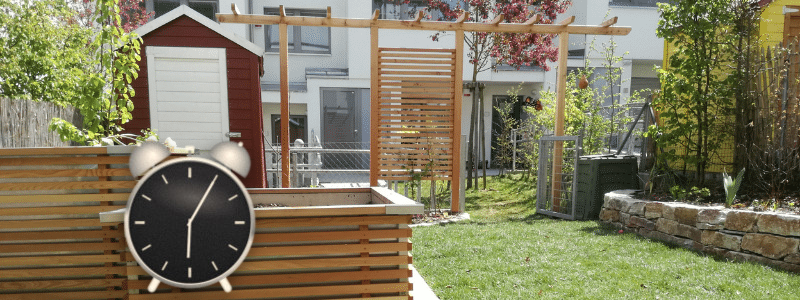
6:05
